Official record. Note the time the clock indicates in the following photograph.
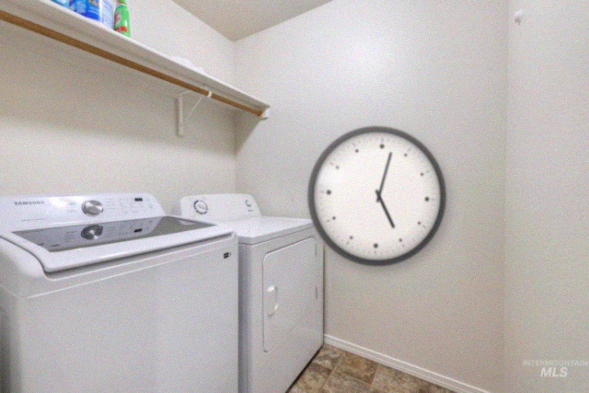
5:02
